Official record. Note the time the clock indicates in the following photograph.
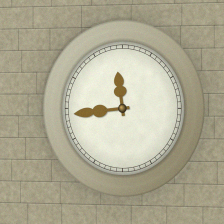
11:44
